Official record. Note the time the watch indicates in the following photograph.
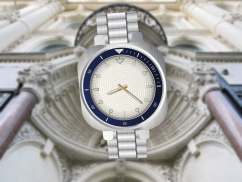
8:22
